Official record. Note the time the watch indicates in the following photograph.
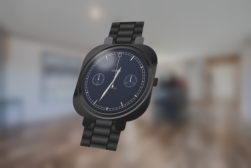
12:34
